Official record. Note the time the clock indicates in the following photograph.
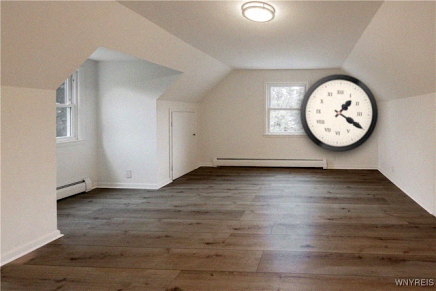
1:20
